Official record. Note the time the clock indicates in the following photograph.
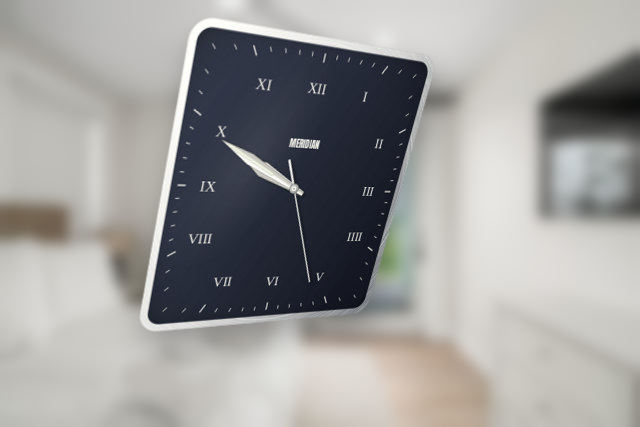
9:49:26
